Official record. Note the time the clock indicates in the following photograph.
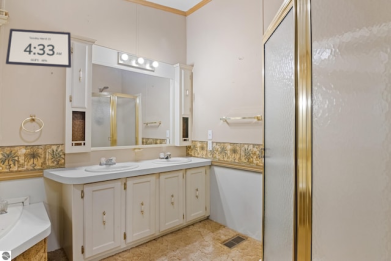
4:33
